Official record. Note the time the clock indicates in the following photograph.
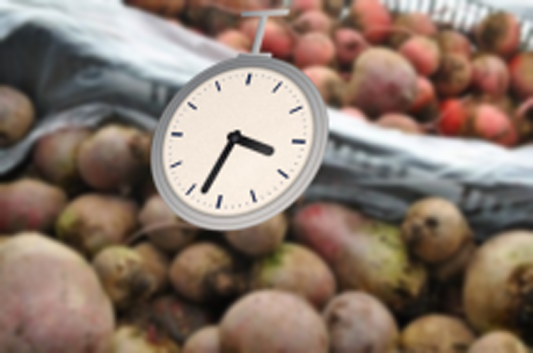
3:33
